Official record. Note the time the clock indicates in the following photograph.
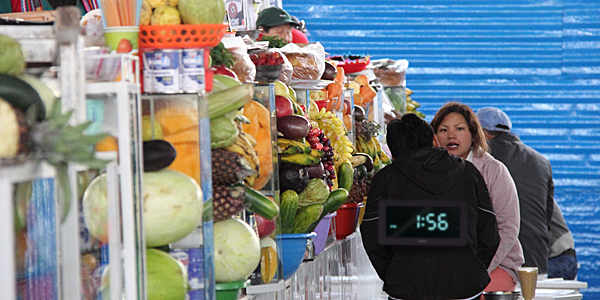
1:56
